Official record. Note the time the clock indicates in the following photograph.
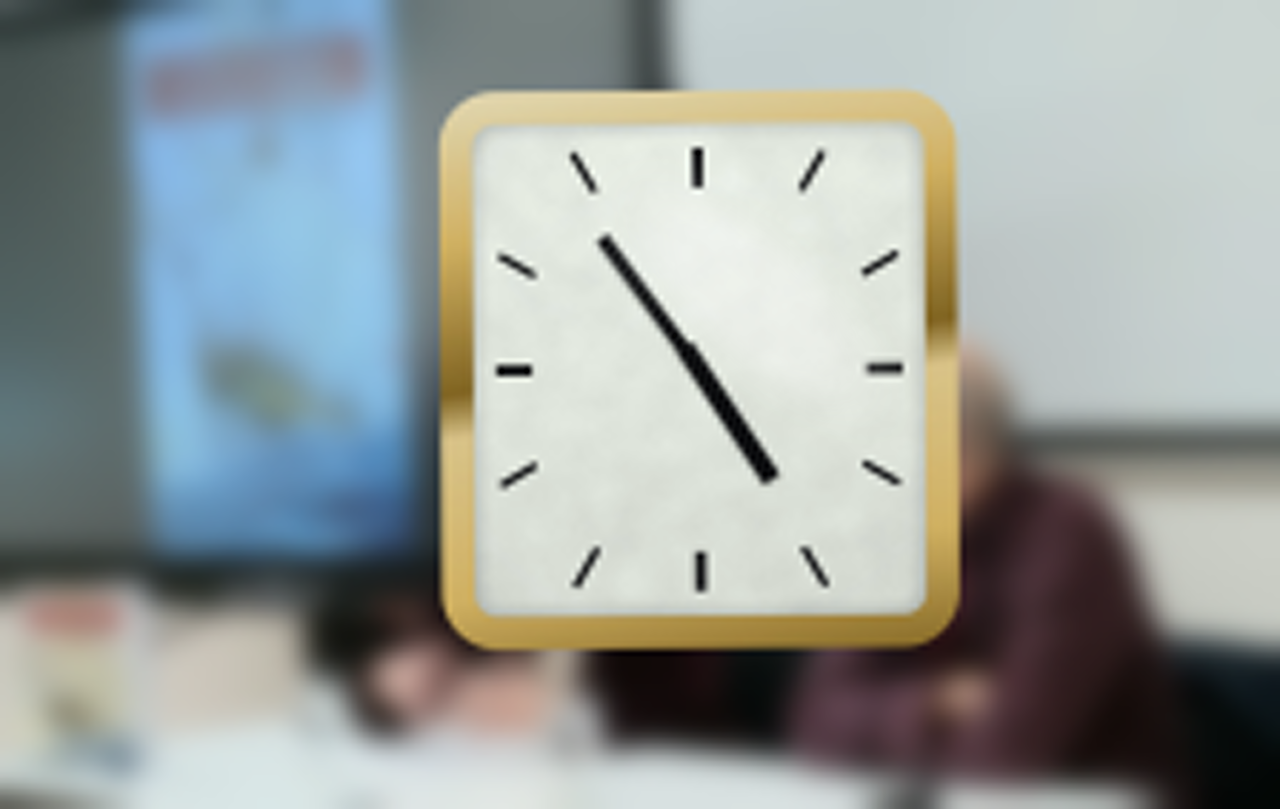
4:54
